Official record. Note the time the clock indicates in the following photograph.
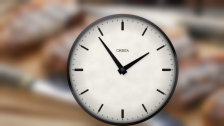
1:54
